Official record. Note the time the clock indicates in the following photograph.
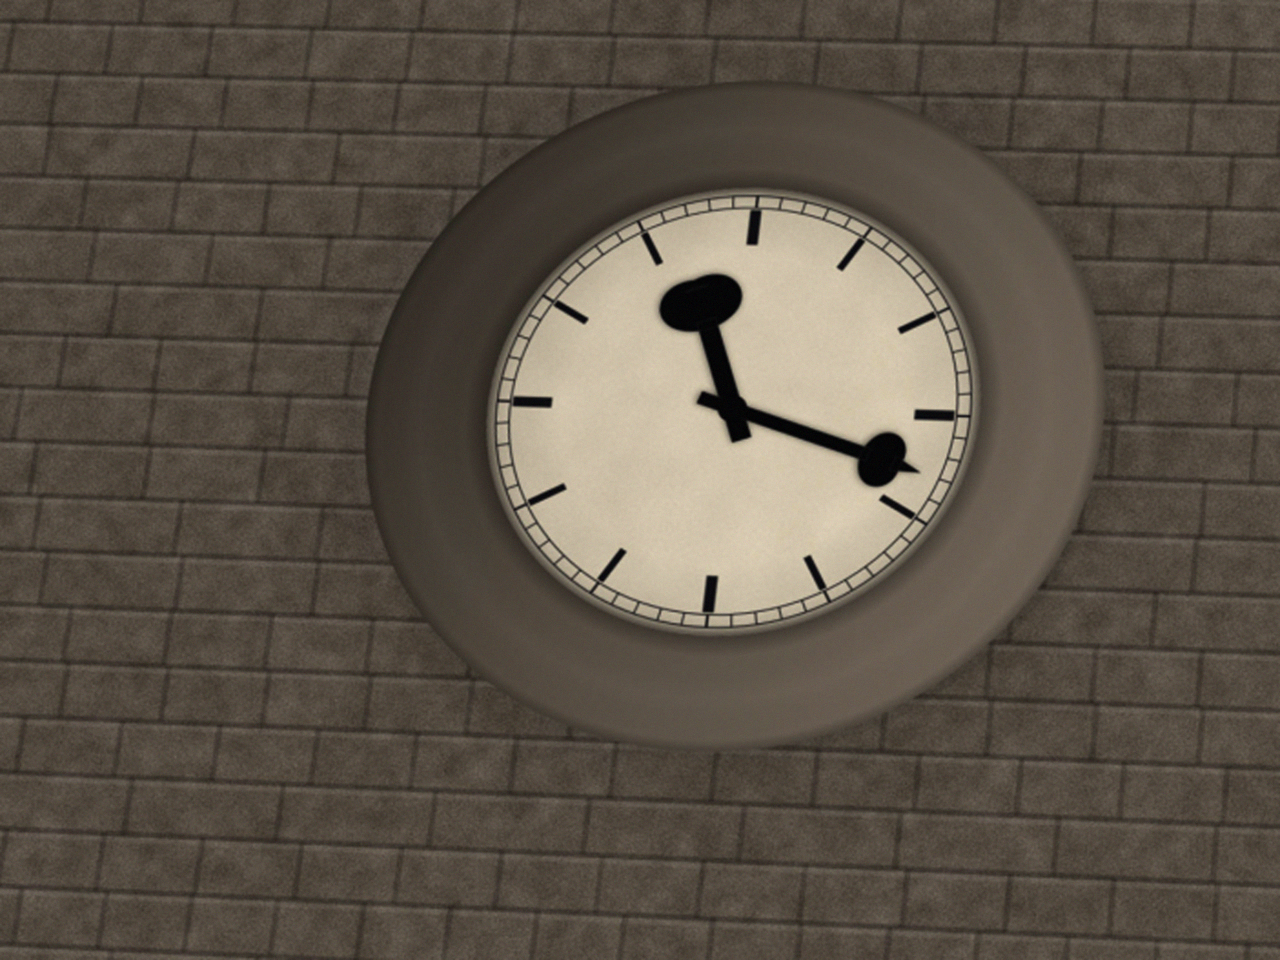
11:18
